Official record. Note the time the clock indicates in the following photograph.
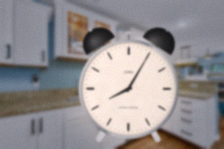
8:05
